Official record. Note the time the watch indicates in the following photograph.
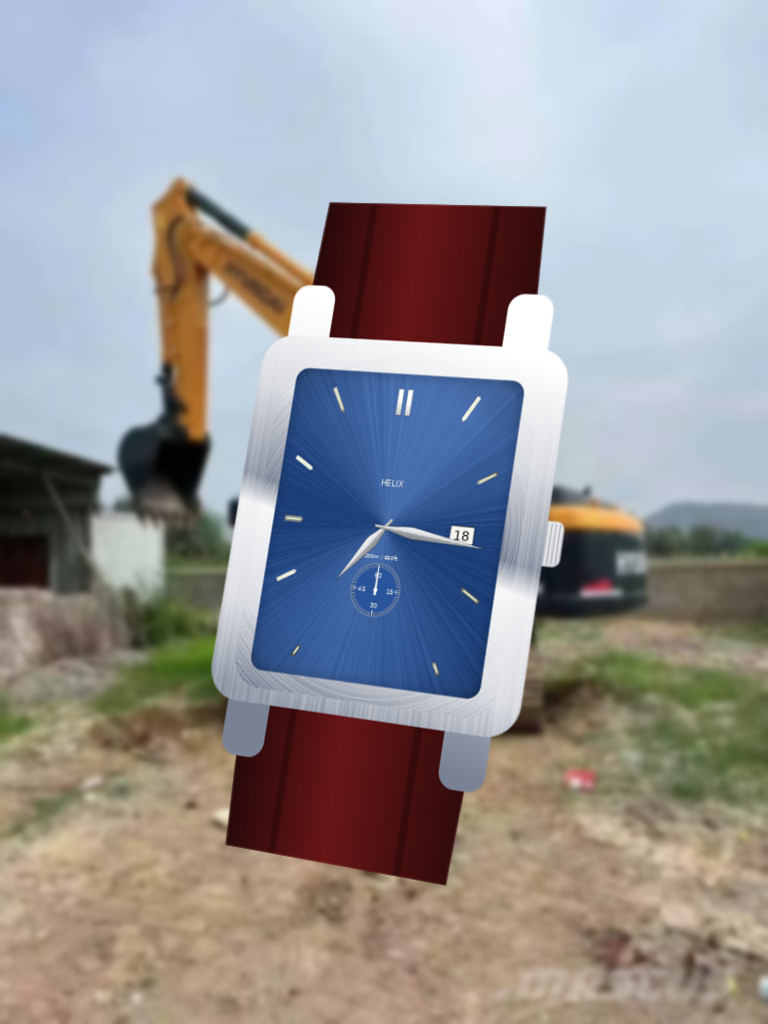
7:16
